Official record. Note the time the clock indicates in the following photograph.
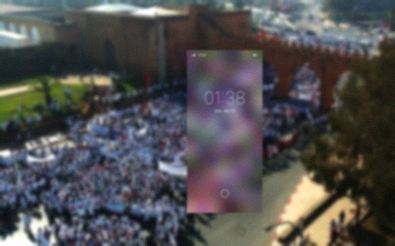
1:38
